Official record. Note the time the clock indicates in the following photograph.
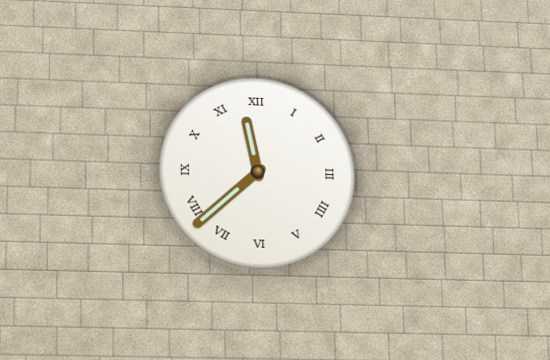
11:38
